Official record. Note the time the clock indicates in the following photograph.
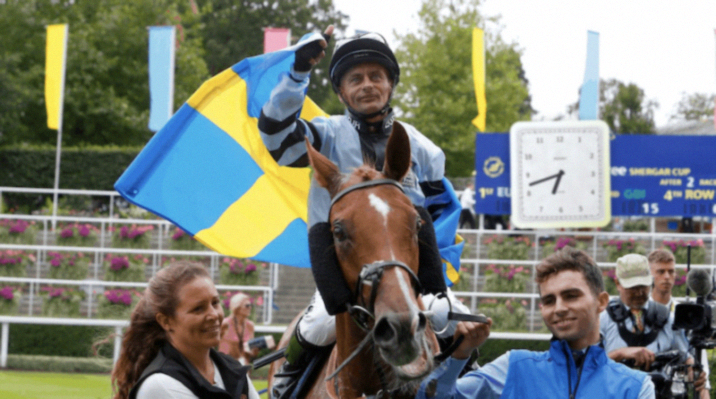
6:42
